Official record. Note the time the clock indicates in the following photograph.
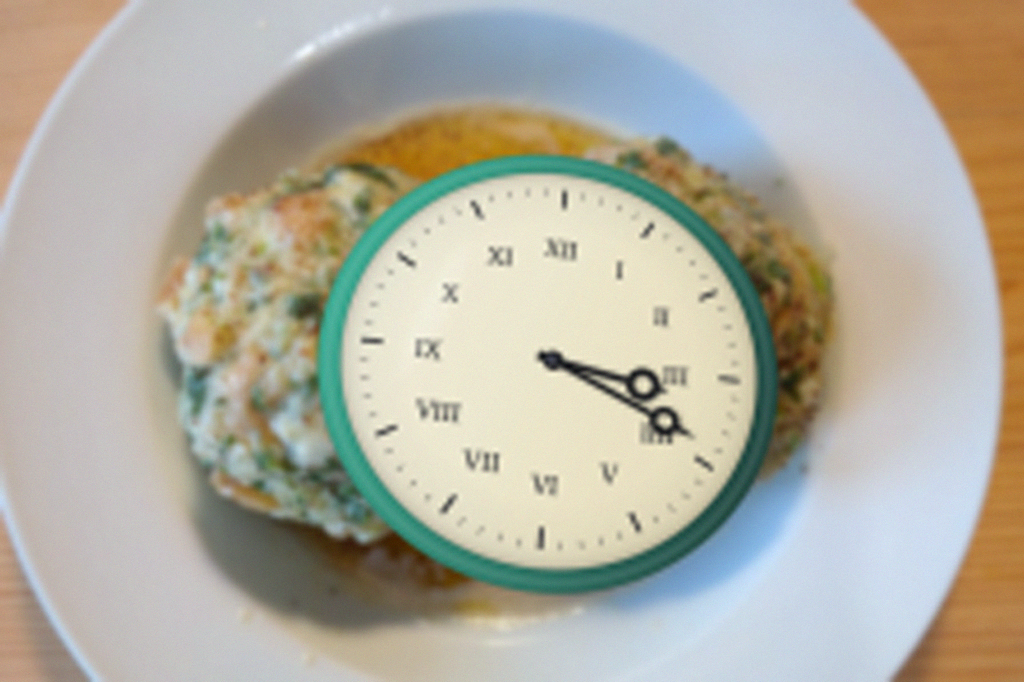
3:19
